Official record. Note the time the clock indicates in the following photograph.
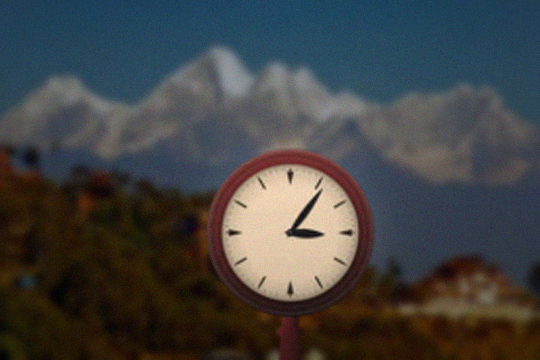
3:06
